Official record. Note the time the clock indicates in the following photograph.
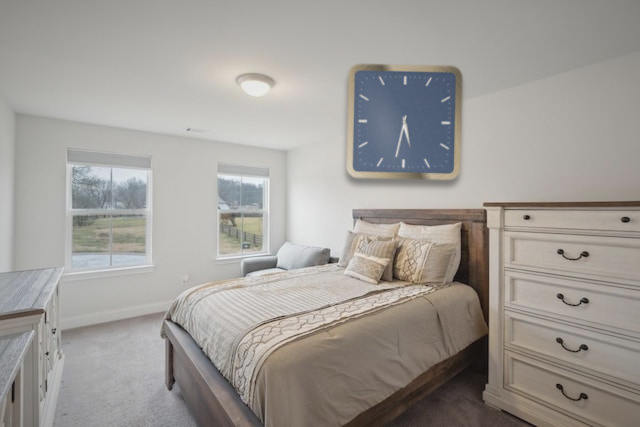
5:32
